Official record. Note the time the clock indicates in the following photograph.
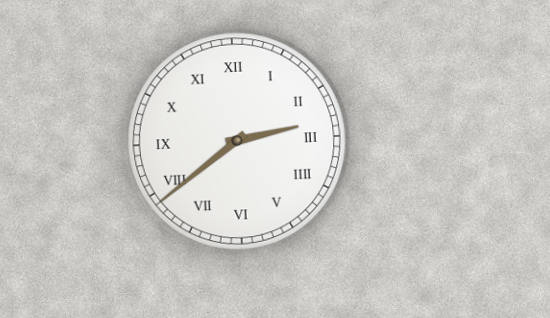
2:39
